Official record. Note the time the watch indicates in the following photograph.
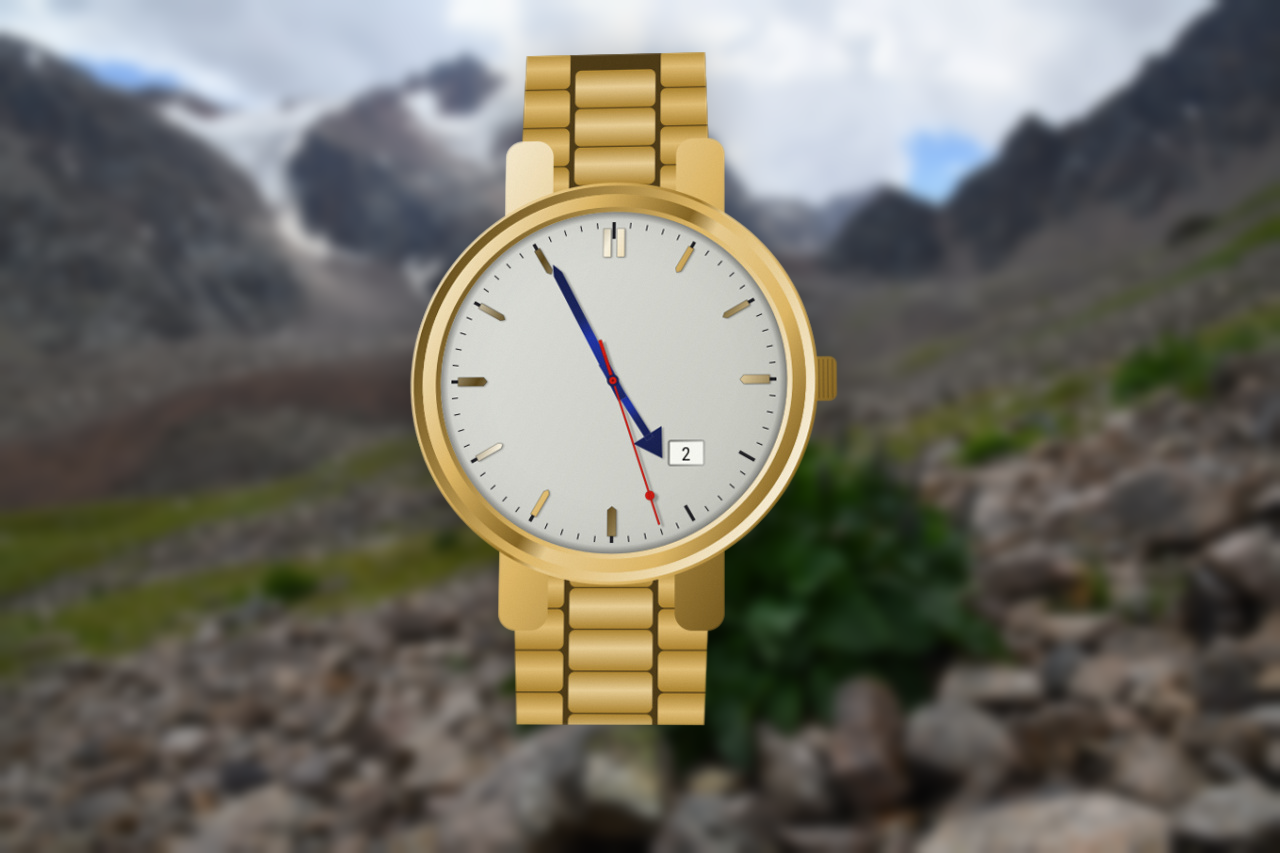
4:55:27
